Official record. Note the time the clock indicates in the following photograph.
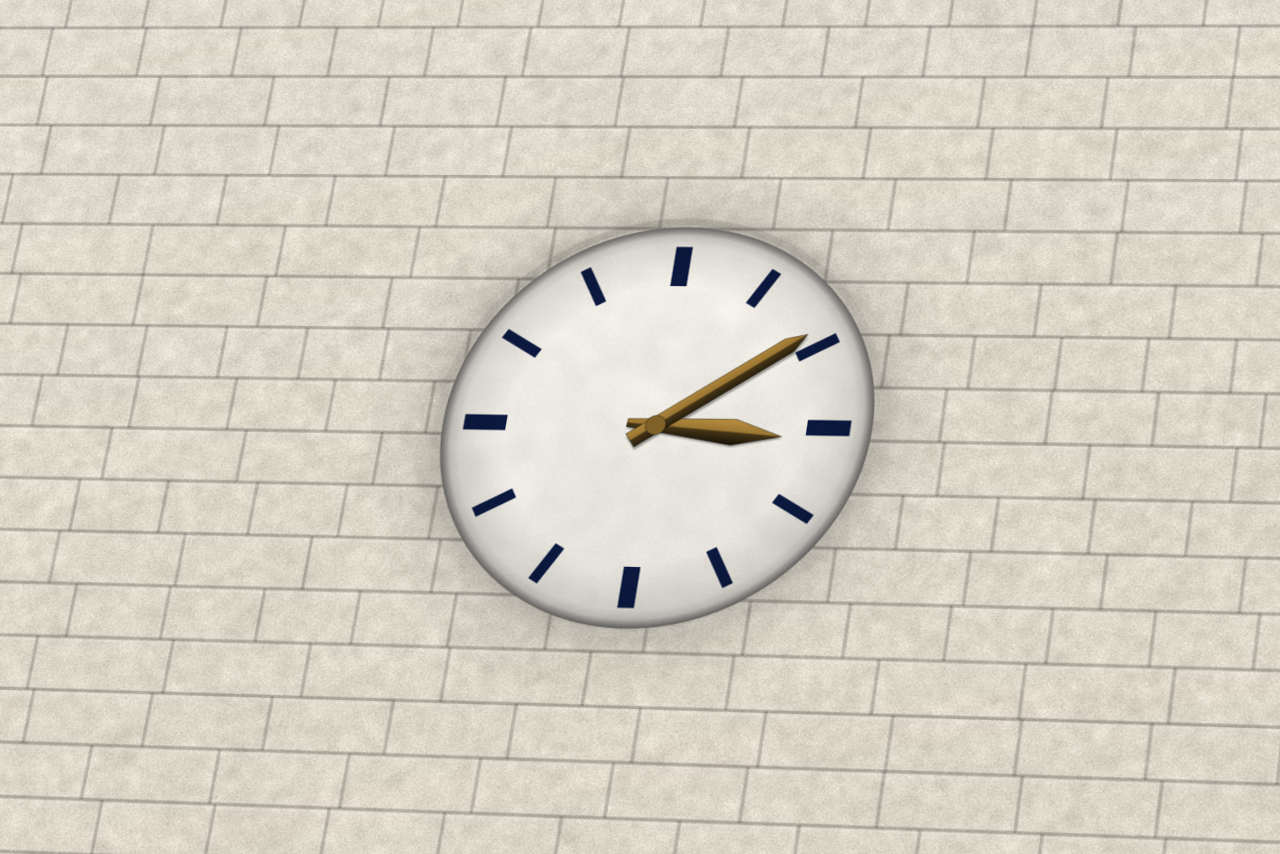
3:09
